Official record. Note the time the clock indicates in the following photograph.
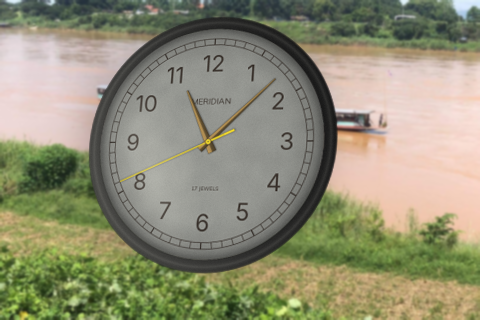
11:07:41
